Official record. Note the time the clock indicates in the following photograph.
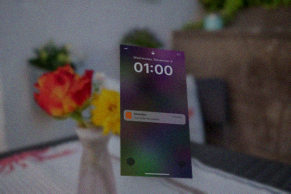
1:00
